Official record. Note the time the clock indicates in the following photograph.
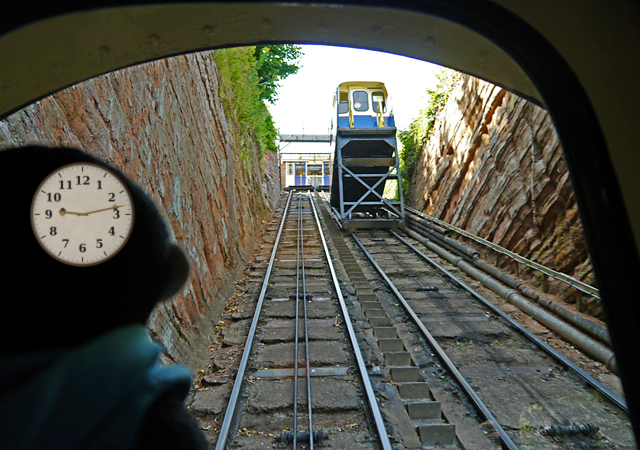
9:13
